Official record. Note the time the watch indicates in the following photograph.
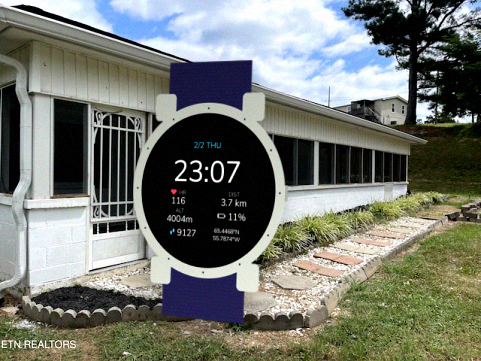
23:07
